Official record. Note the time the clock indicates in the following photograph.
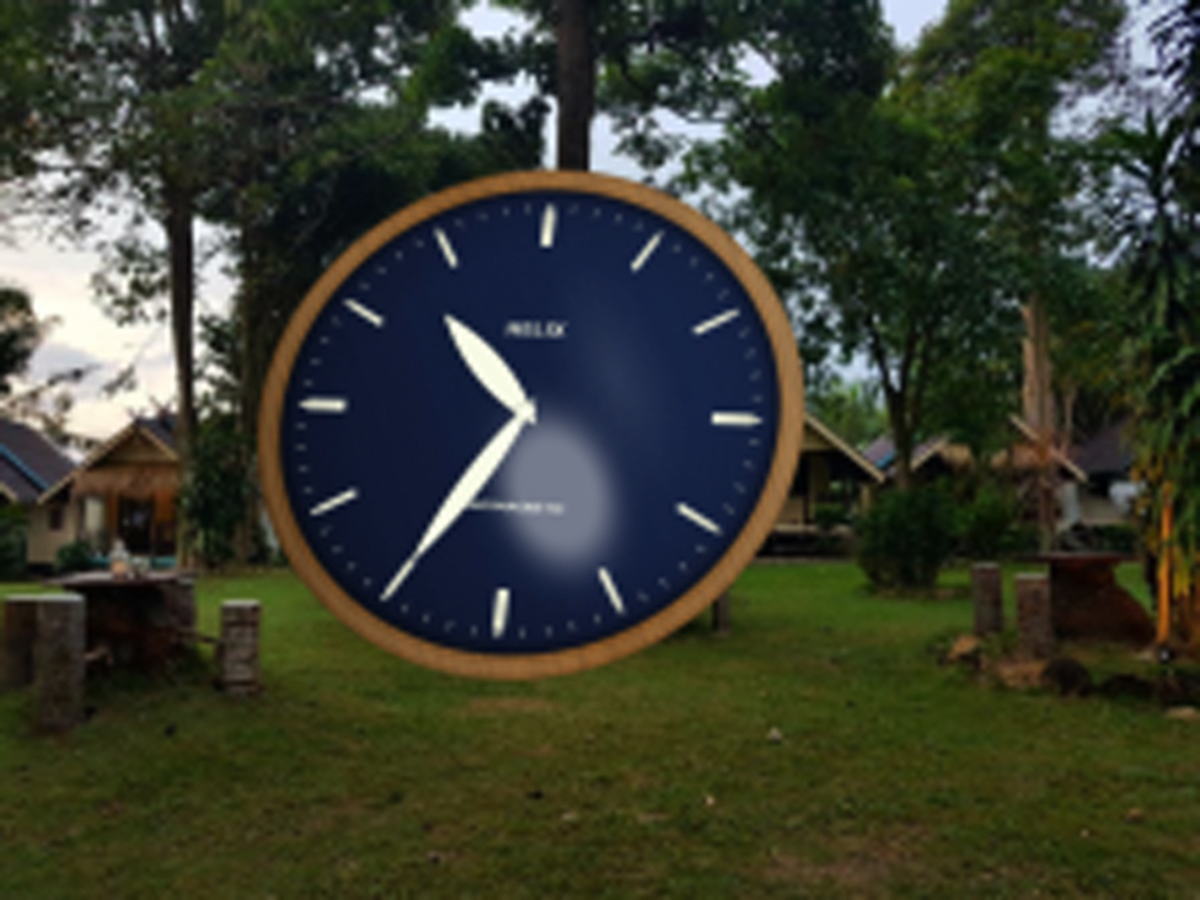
10:35
